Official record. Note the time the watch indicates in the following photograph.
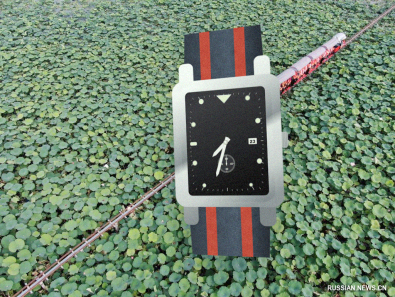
7:33
